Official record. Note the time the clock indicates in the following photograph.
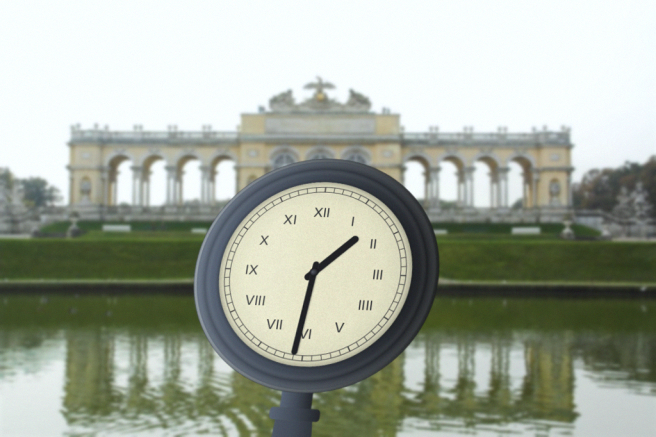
1:31
